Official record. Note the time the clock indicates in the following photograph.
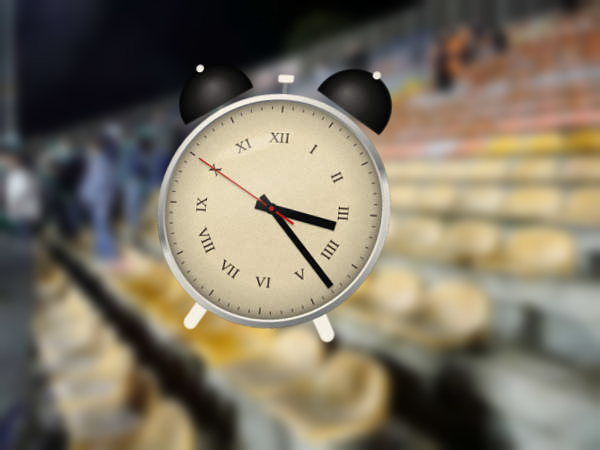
3:22:50
